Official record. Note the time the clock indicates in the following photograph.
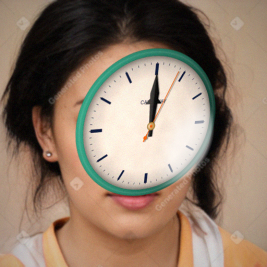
12:00:04
